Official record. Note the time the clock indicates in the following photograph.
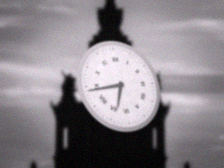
6:44
